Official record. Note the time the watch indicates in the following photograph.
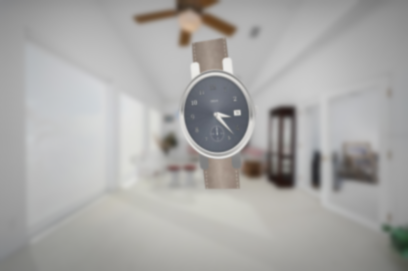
3:23
